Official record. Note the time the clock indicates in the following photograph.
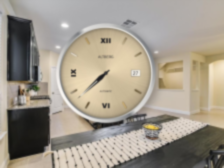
7:38
